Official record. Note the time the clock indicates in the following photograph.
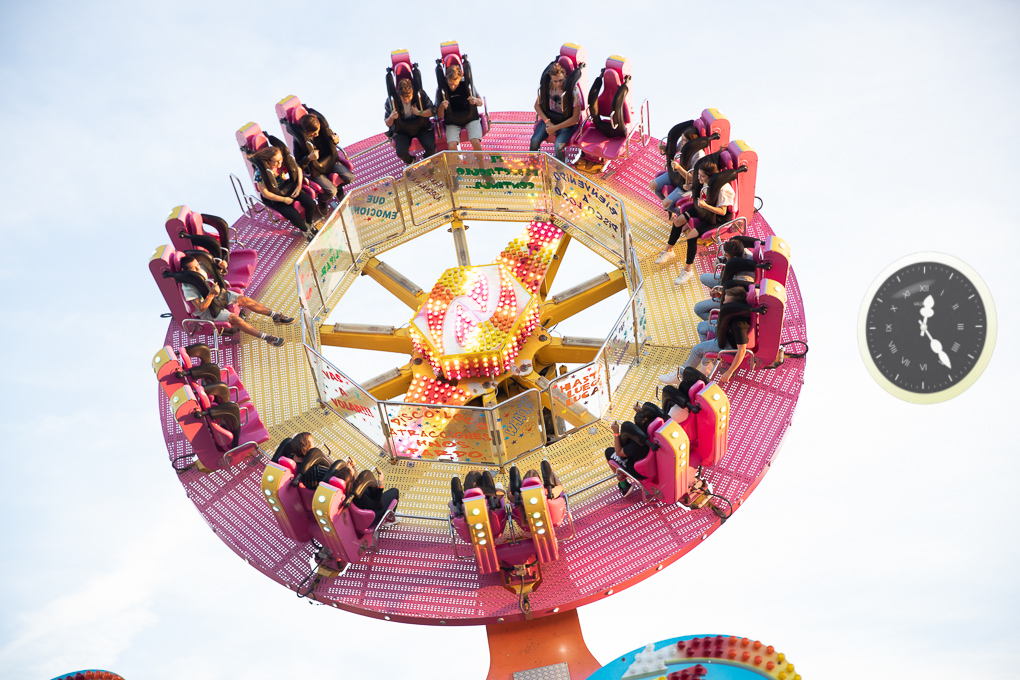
12:24
